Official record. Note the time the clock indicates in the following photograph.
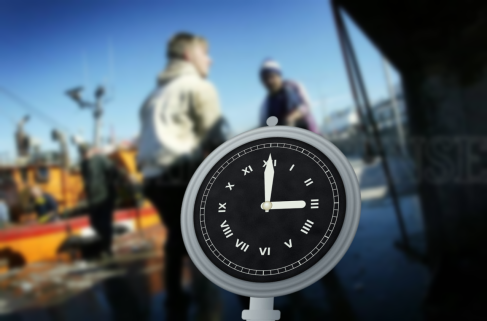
3:00
